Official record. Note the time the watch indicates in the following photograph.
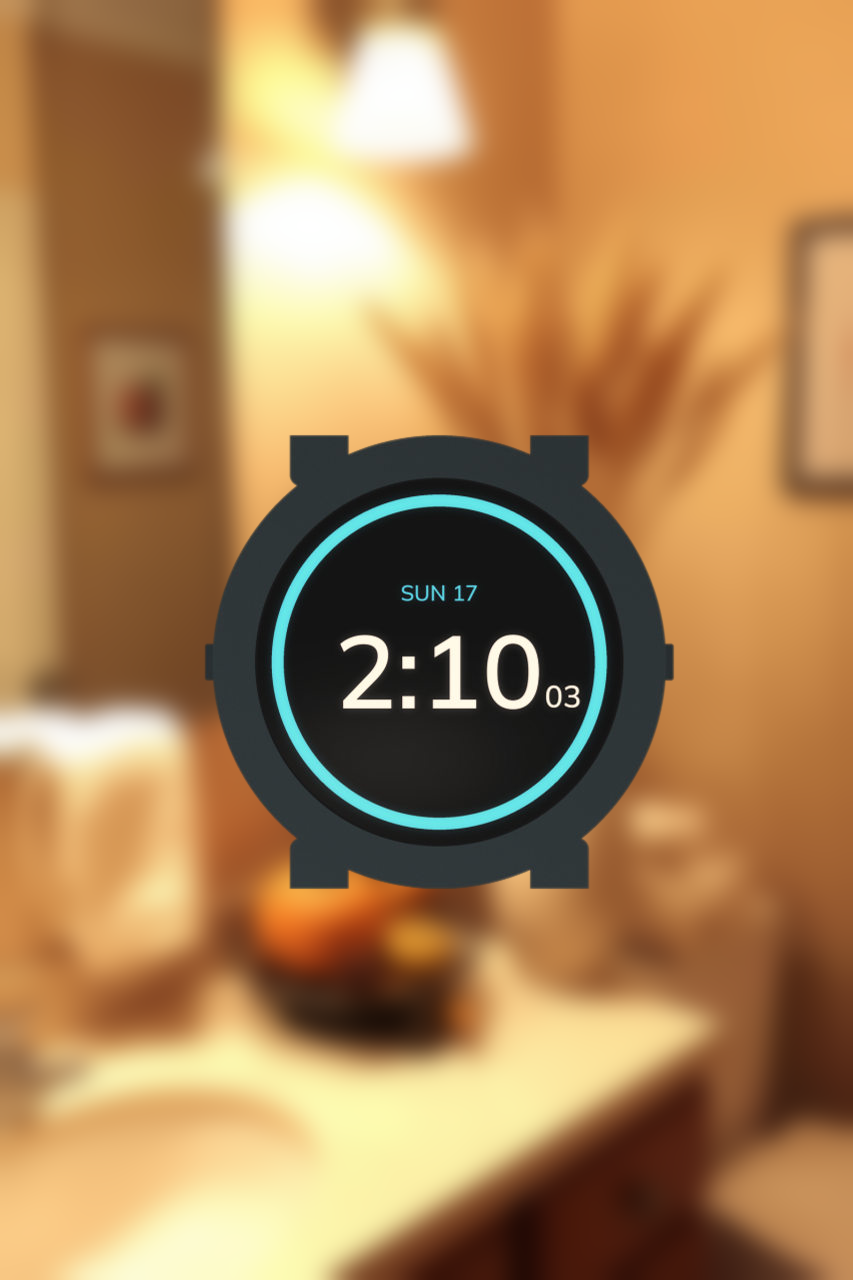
2:10:03
